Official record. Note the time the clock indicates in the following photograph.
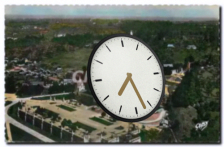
7:27
